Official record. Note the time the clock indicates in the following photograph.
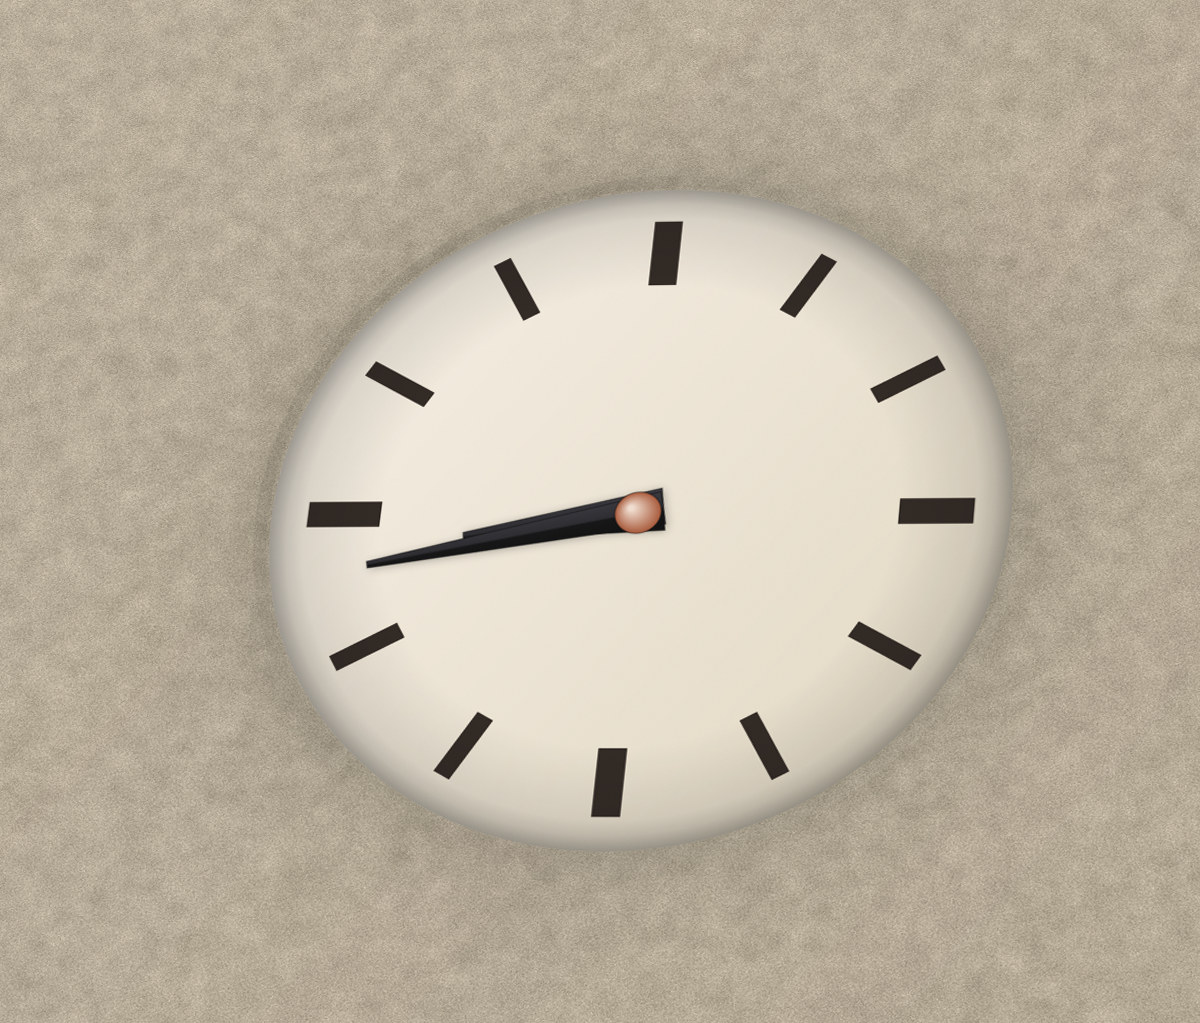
8:43
